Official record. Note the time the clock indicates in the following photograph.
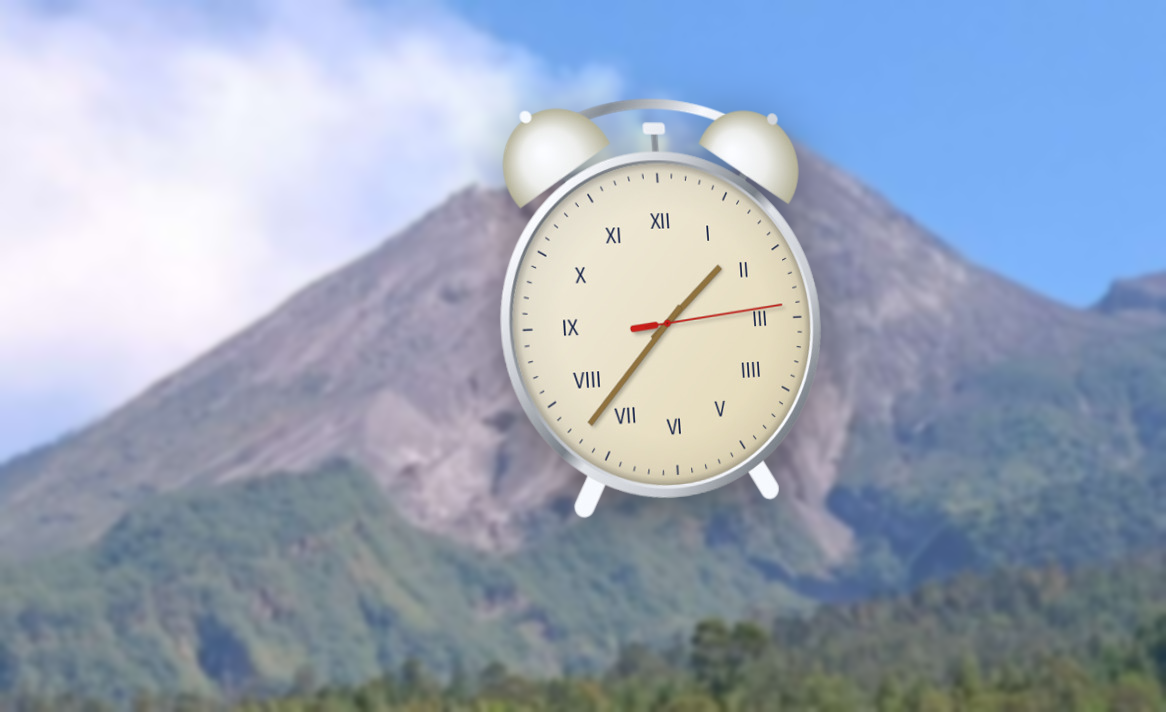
1:37:14
